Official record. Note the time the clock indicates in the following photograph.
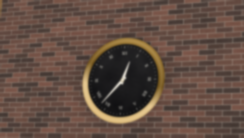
12:37
